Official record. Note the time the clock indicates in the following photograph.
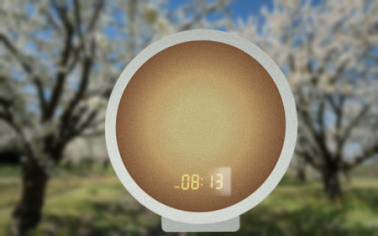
8:13
